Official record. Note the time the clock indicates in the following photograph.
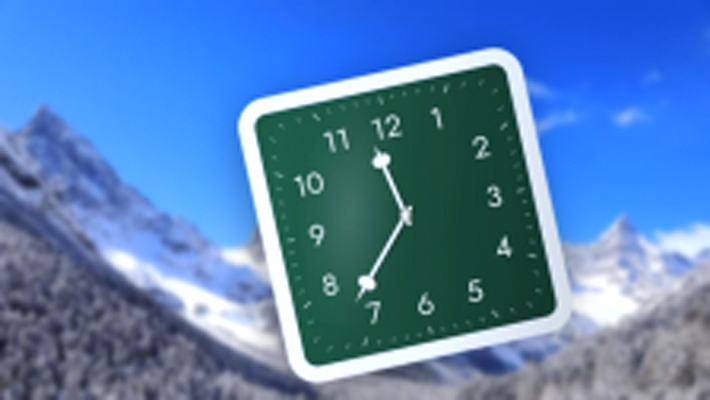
11:37
